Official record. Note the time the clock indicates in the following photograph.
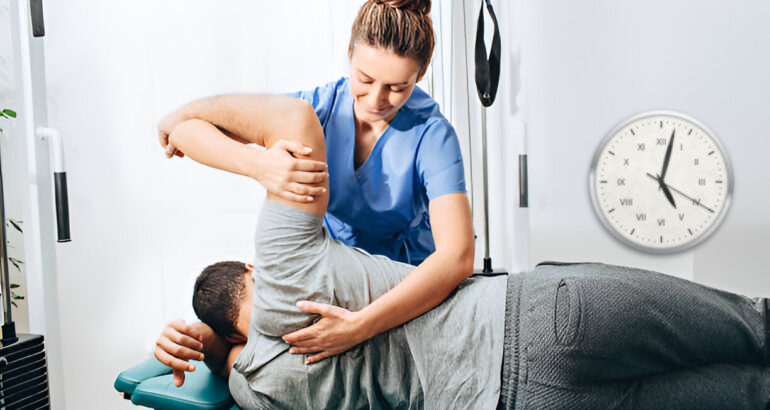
5:02:20
